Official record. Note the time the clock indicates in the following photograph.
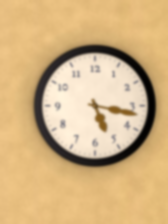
5:17
